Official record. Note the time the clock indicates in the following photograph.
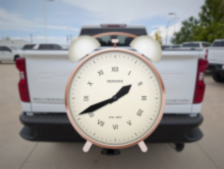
1:41
